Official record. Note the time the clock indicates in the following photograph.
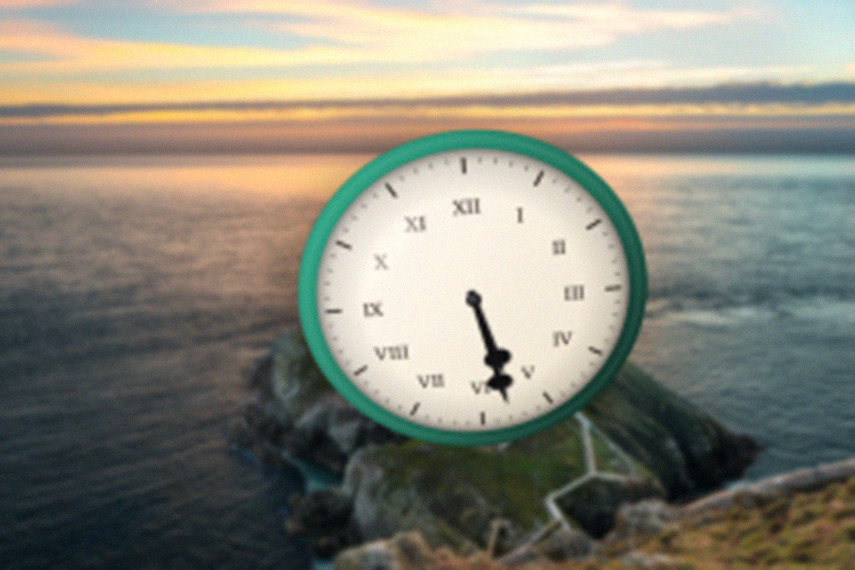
5:28
